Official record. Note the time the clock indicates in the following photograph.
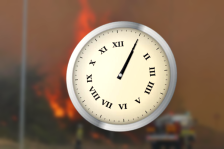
1:05
